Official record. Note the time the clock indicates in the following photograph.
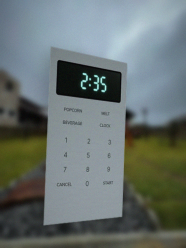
2:35
